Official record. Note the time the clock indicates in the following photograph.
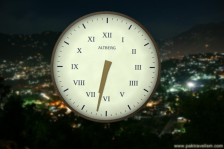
6:32
